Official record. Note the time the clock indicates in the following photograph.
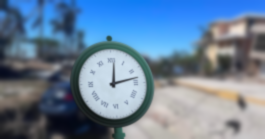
12:13
